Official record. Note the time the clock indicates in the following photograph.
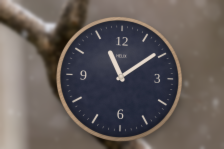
11:09
